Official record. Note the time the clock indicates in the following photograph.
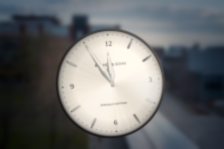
11:55
